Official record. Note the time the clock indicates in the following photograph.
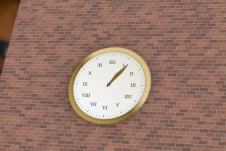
1:06
